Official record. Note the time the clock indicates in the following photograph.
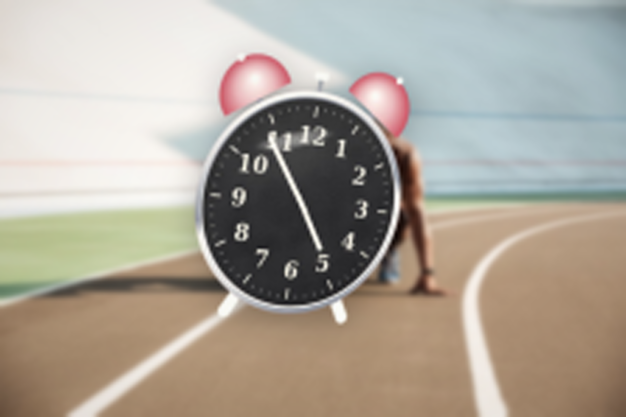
4:54
